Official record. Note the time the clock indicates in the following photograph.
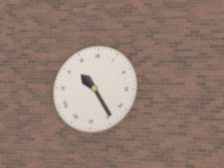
10:24
